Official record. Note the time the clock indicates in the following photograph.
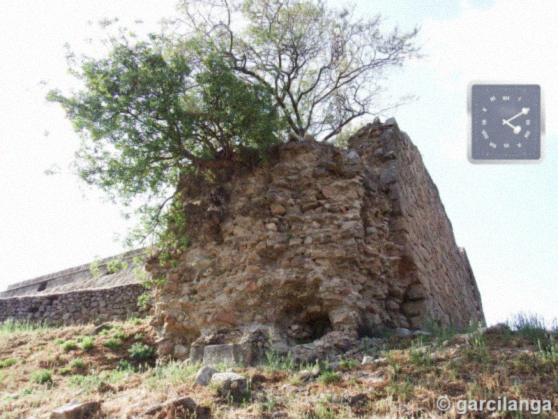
4:10
